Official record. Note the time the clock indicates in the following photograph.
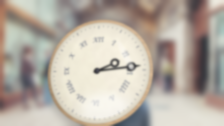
2:14
